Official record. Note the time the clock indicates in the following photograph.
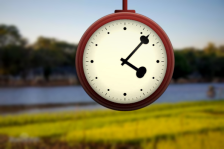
4:07
